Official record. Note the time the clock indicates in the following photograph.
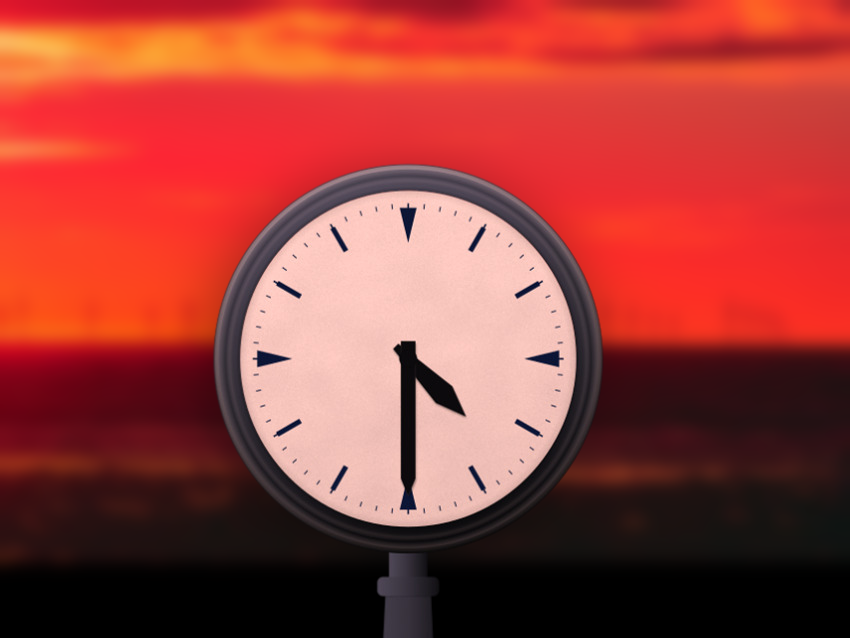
4:30
